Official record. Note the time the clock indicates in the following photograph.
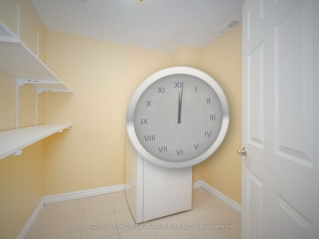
12:01
